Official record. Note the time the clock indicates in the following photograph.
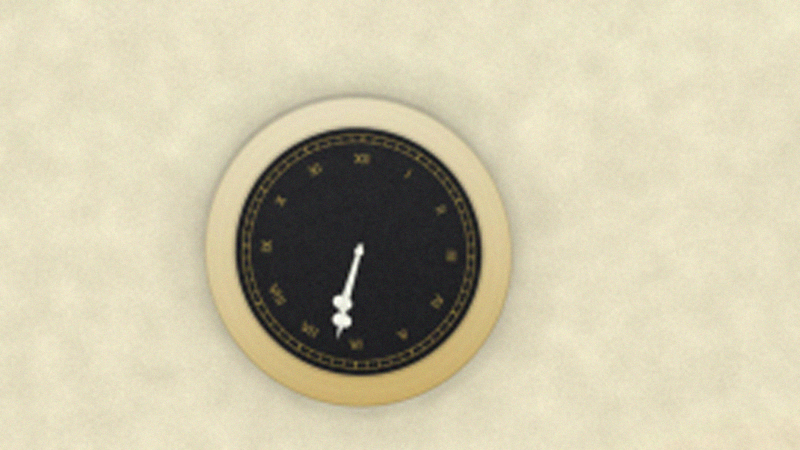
6:32
